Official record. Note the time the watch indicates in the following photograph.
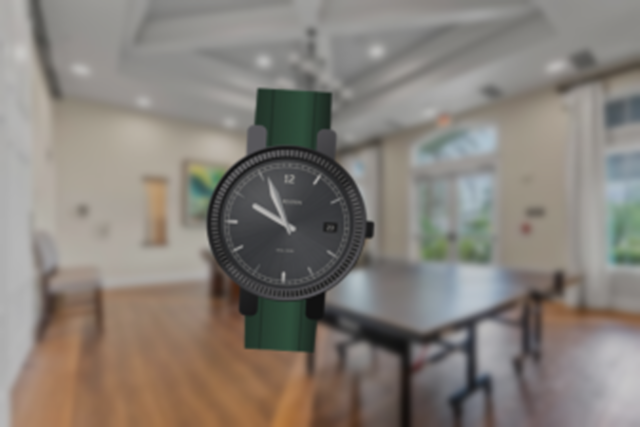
9:56
